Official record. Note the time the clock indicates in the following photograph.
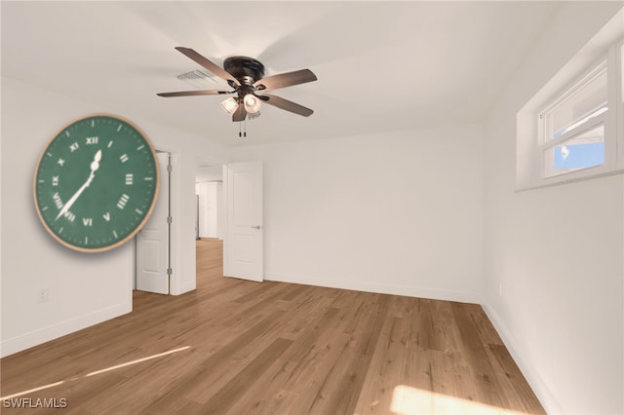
12:37
